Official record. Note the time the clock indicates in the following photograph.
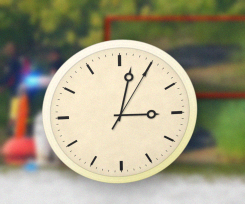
3:02:05
